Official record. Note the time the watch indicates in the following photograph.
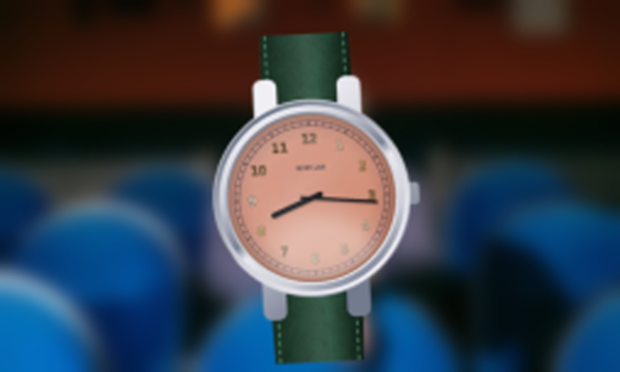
8:16
